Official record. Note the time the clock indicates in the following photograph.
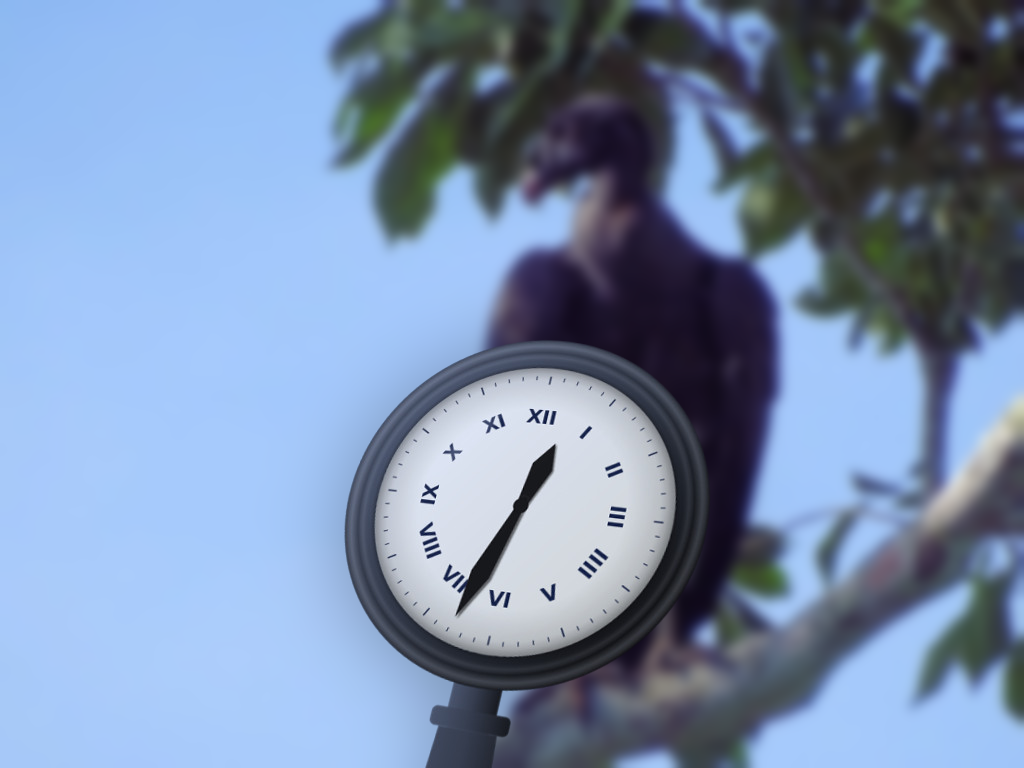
12:33
